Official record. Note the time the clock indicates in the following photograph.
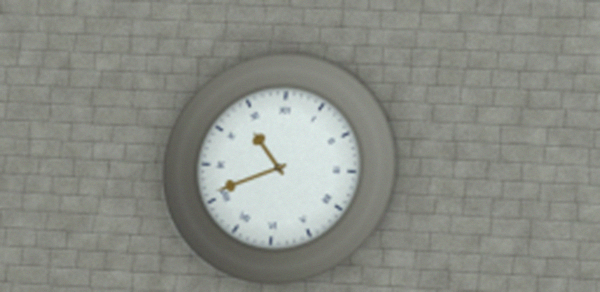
10:41
